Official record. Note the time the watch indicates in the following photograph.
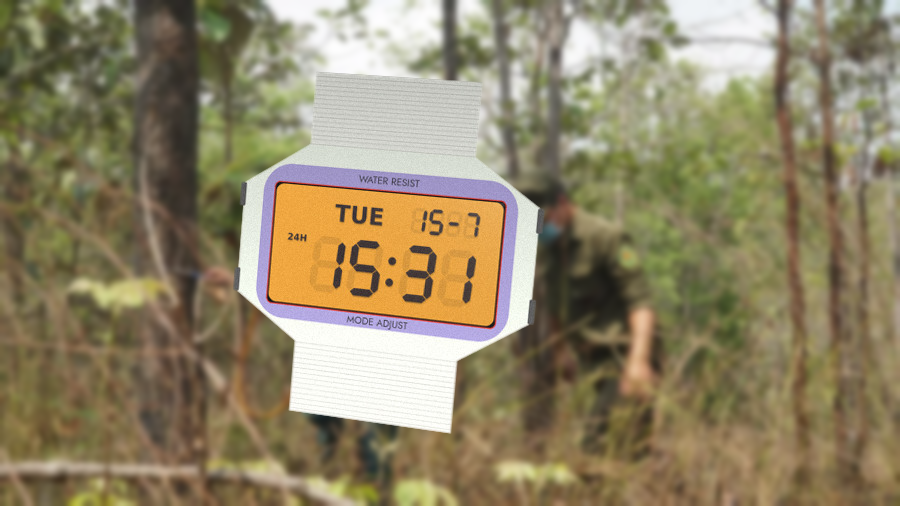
15:31
